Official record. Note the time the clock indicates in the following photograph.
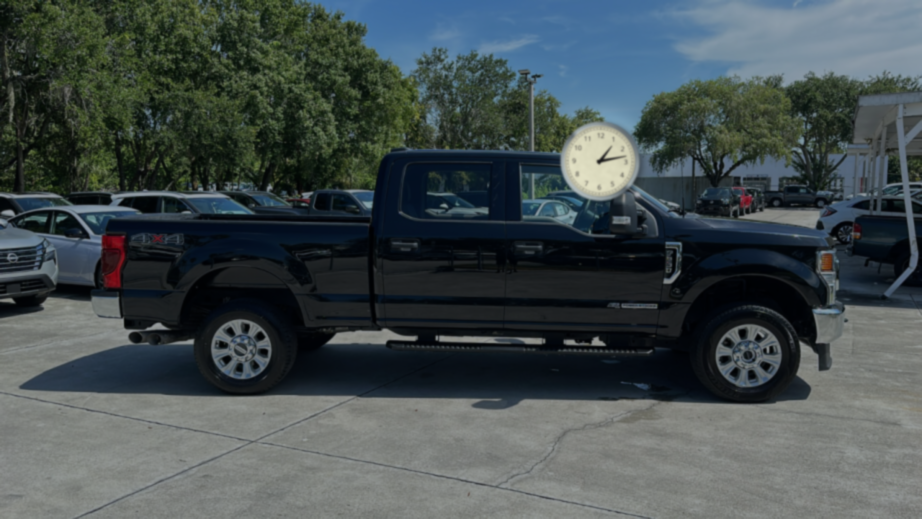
1:13
